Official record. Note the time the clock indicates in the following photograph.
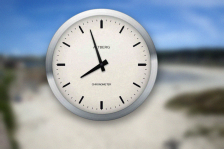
7:57
